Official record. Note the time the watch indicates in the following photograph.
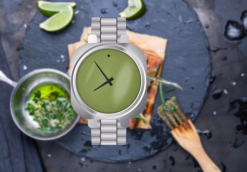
7:54
